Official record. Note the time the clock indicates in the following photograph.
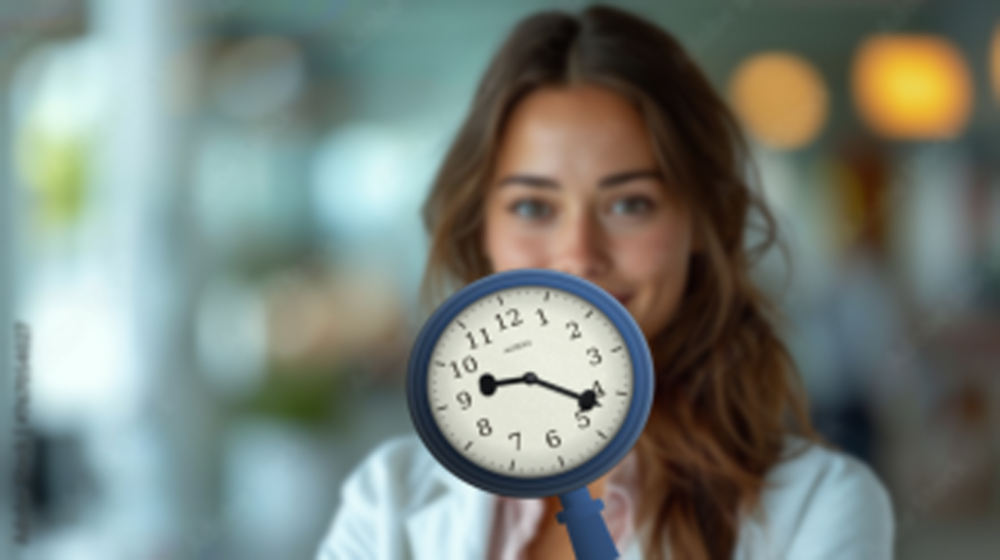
9:22
